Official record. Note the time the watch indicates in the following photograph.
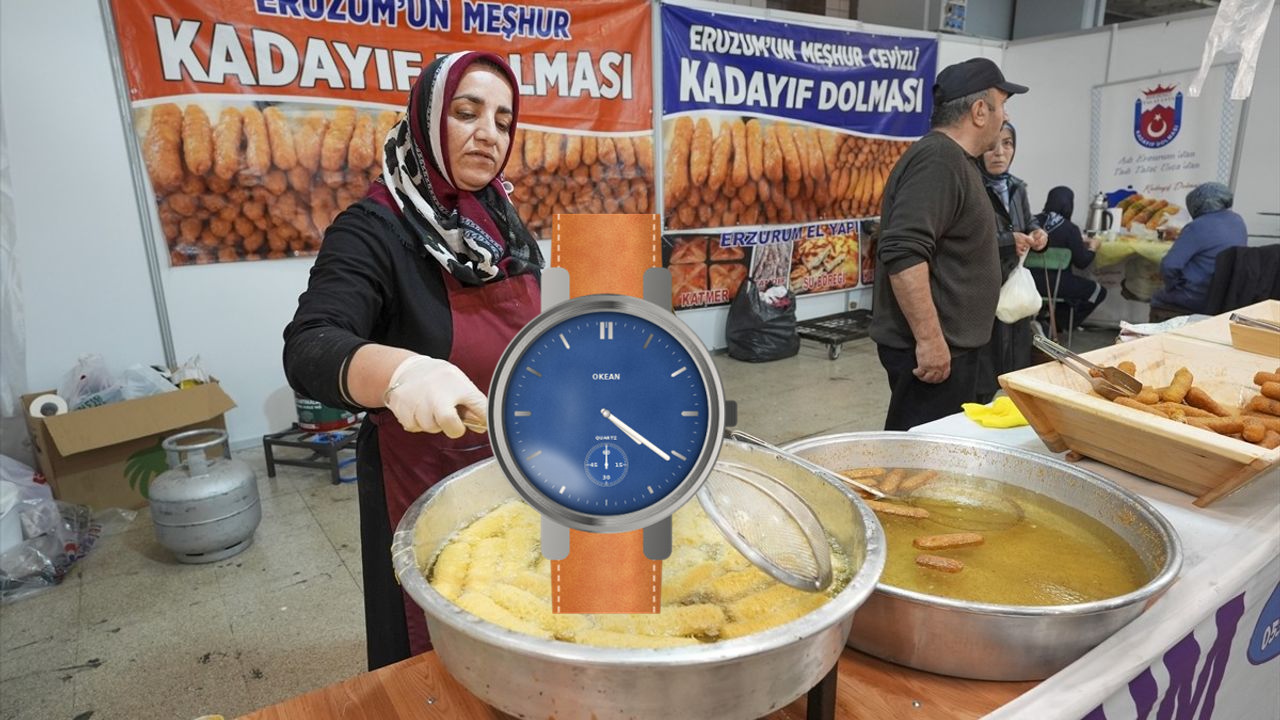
4:21
